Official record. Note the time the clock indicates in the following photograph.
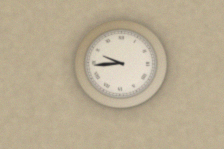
9:44
